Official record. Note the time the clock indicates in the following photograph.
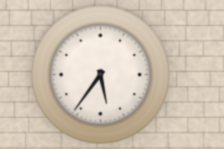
5:36
